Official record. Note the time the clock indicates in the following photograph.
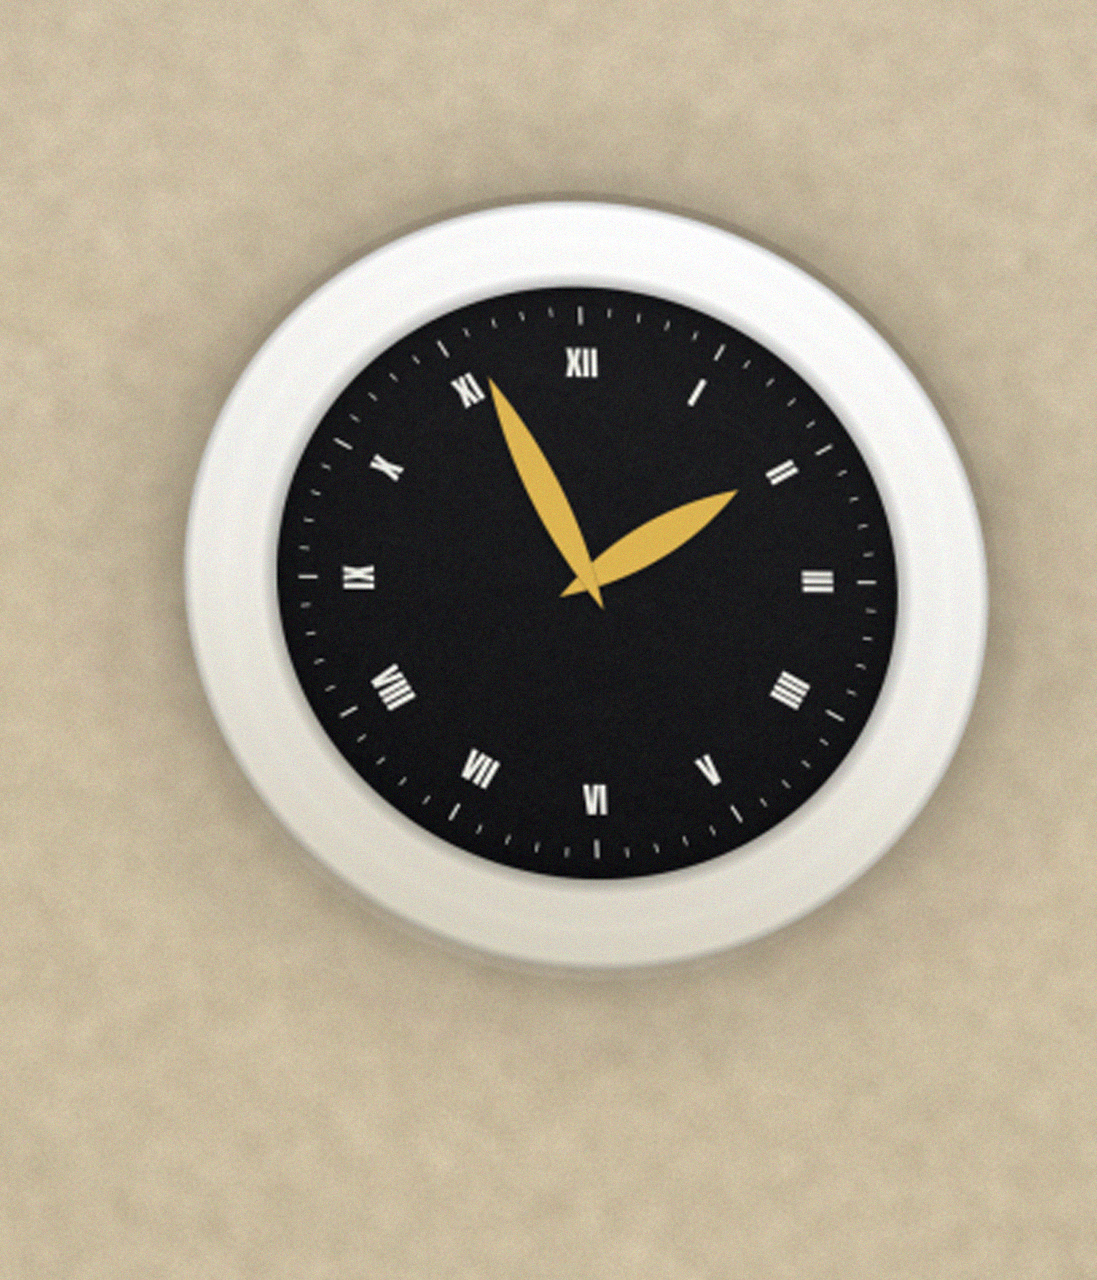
1:56
